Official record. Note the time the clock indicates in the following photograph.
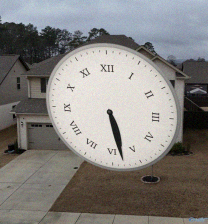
5:28
